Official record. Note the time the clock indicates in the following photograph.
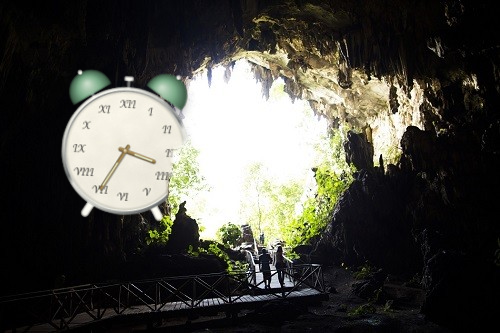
3:35
